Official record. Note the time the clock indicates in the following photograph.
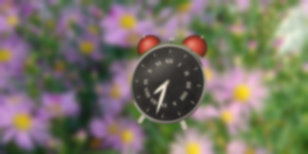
7:32
